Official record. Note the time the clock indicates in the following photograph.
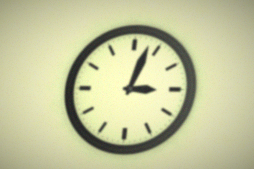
3:03
